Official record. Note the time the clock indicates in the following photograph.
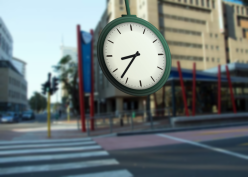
8:37
